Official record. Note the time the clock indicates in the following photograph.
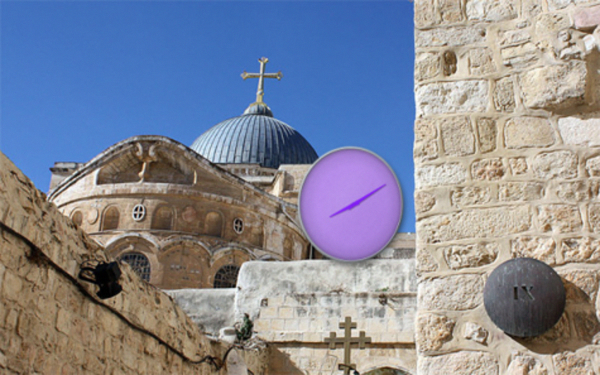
8:10
